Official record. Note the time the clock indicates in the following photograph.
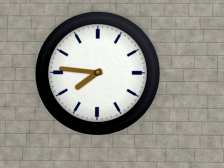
7:46
